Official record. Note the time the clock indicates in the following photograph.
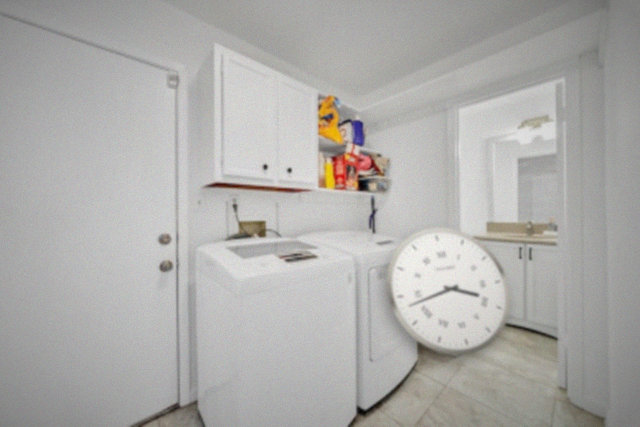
3:43
